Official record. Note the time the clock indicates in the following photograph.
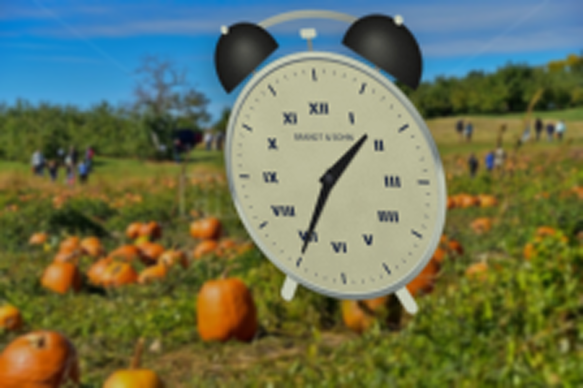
1:35
